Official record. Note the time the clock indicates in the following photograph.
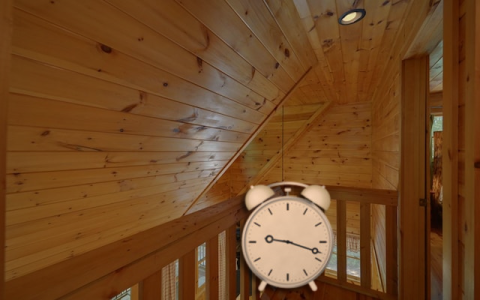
9:18
